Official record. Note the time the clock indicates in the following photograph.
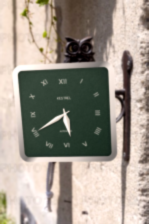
5:40
